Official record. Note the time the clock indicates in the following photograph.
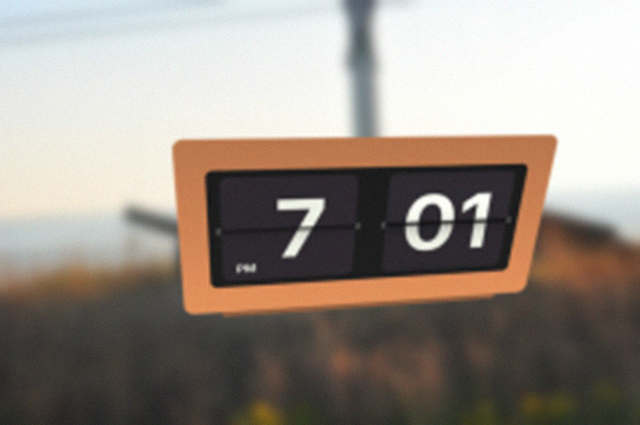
7:01
